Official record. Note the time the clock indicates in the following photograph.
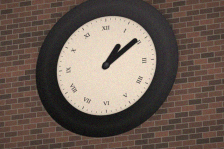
1:09
